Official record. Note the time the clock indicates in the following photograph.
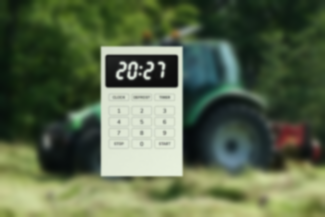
20:27
